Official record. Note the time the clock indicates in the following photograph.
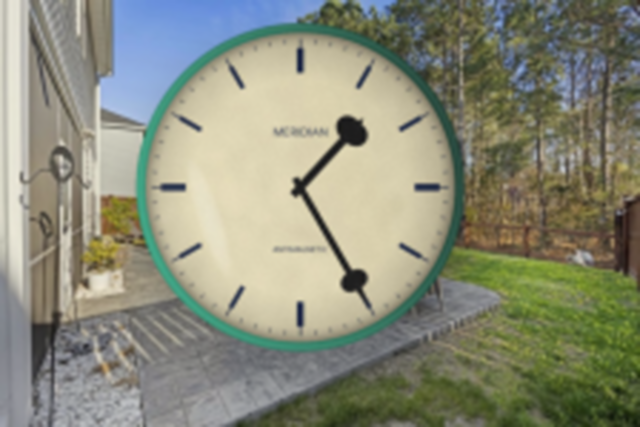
1:25
